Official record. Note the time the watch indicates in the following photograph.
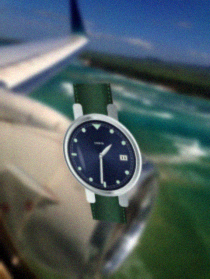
1:31
